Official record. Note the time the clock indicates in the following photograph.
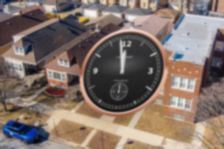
11:58
